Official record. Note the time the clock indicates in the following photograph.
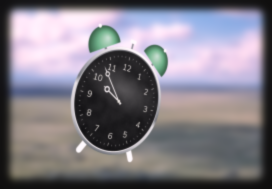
9:53
